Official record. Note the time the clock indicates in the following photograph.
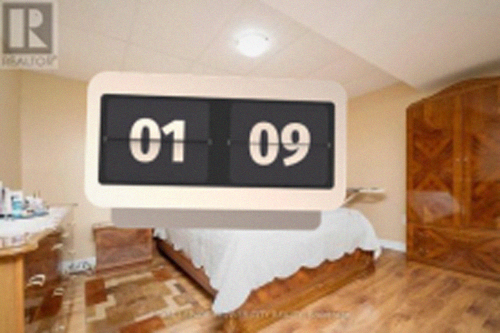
1:09
